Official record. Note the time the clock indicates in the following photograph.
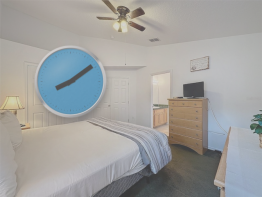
8:09
